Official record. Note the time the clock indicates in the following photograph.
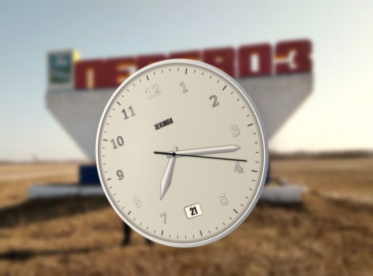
7:17:19
